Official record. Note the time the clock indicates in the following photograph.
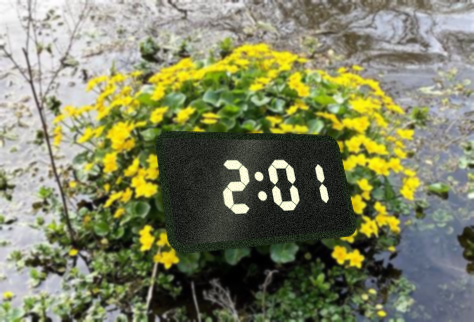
2:01
